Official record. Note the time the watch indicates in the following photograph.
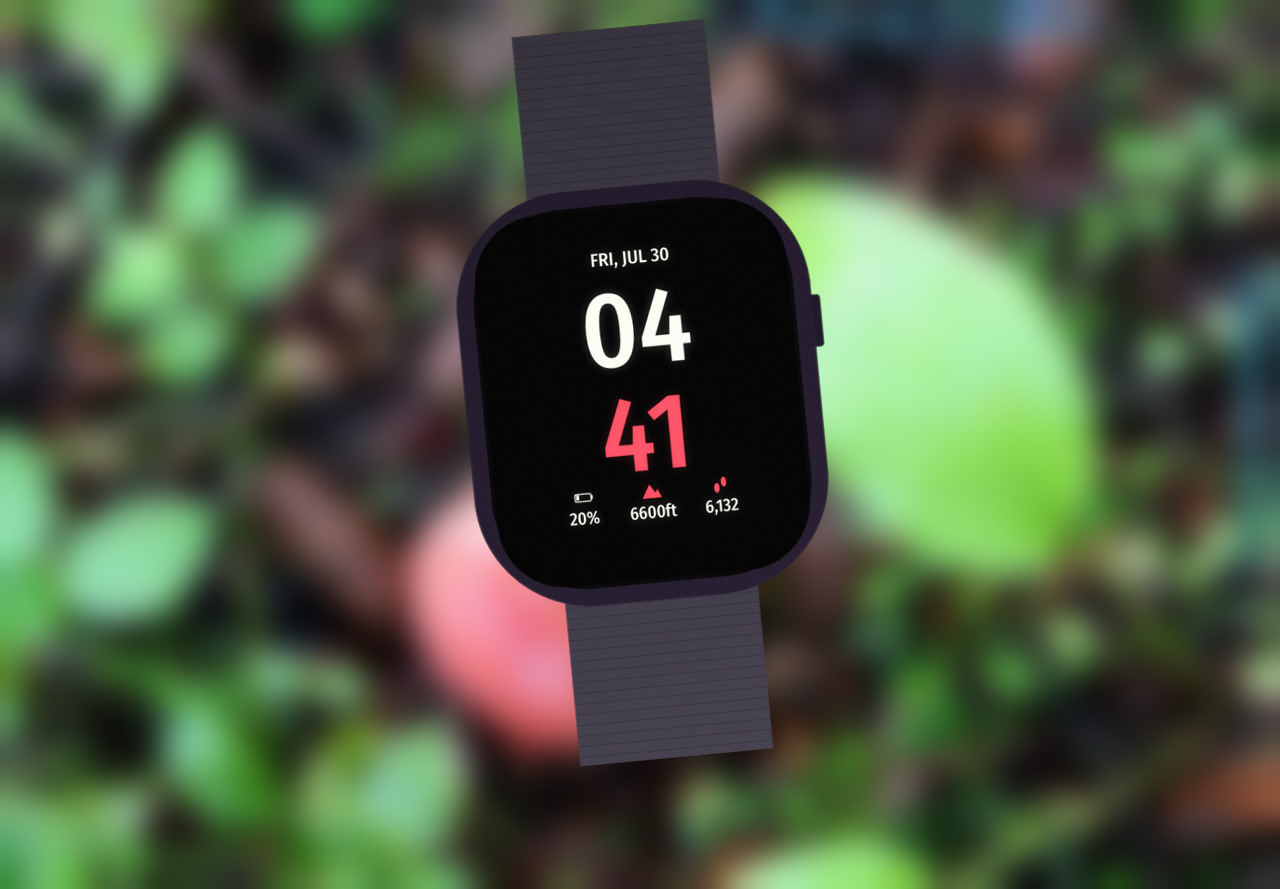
4:41
